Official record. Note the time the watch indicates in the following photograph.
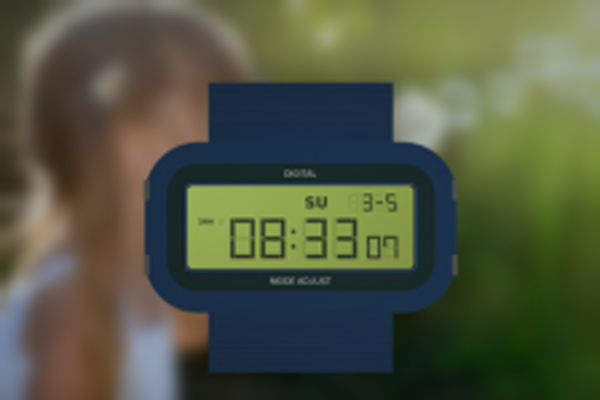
8:33:07
